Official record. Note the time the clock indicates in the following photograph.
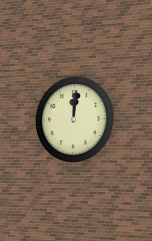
12:01
